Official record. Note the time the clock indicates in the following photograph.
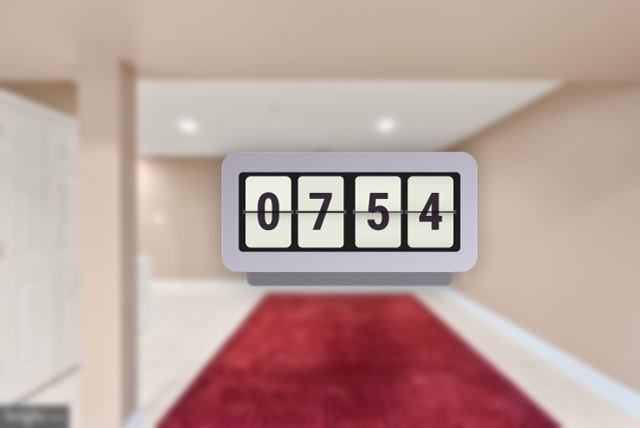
7:54
